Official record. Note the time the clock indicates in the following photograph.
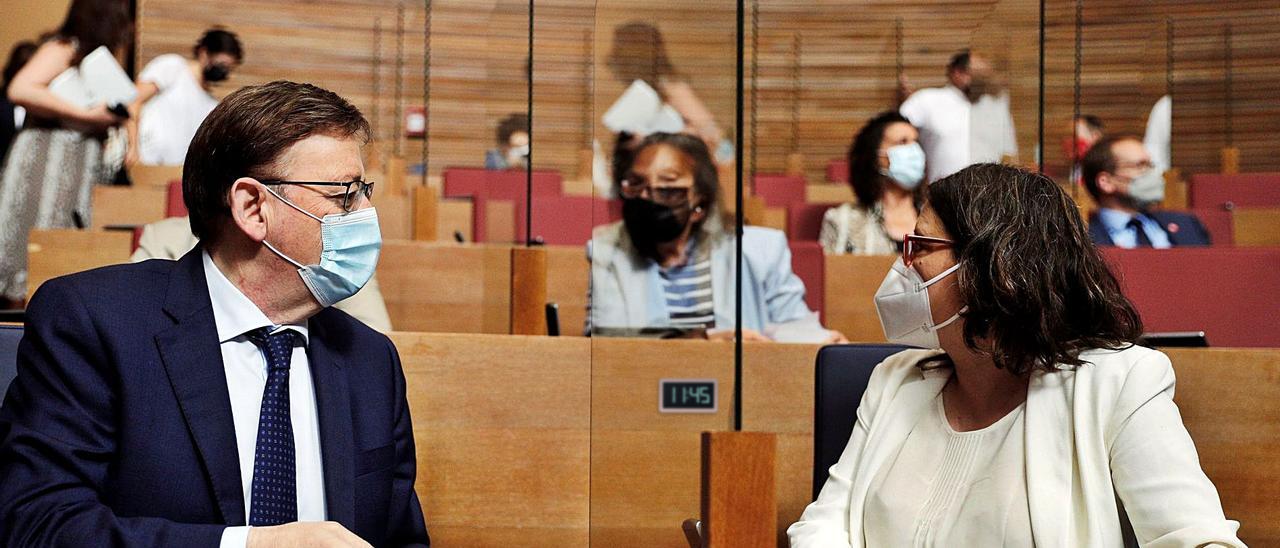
11:45
